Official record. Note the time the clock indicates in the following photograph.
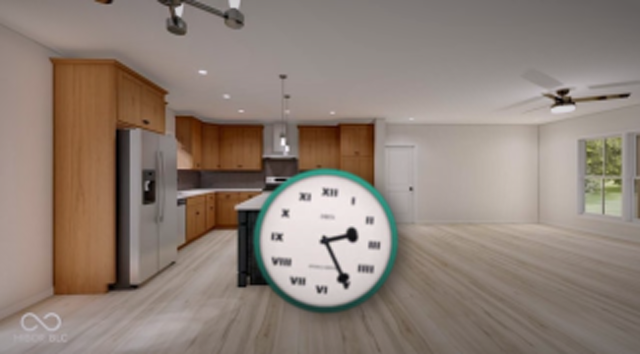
2:25
